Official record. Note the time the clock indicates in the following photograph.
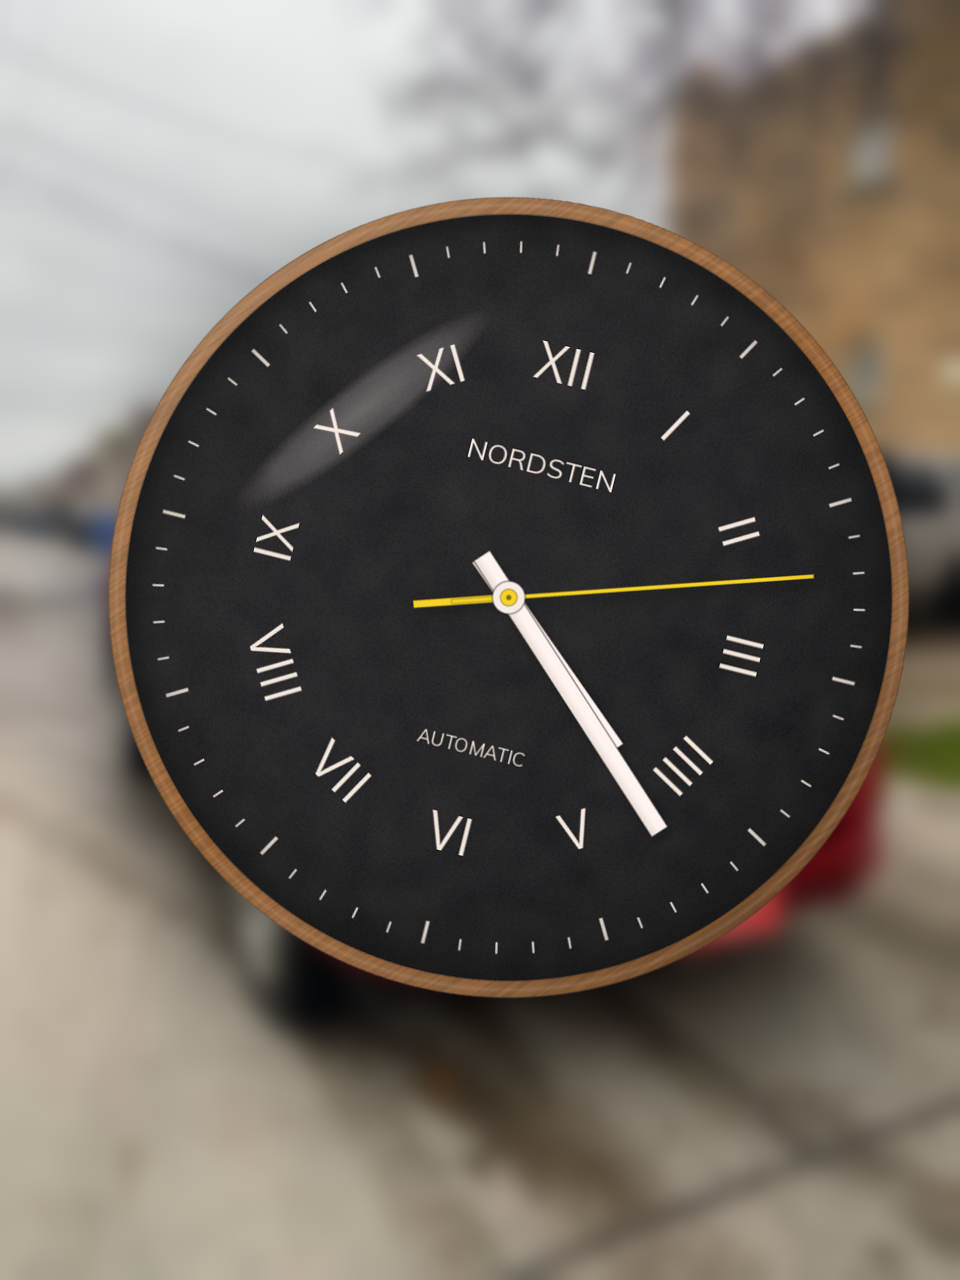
4:22:12
